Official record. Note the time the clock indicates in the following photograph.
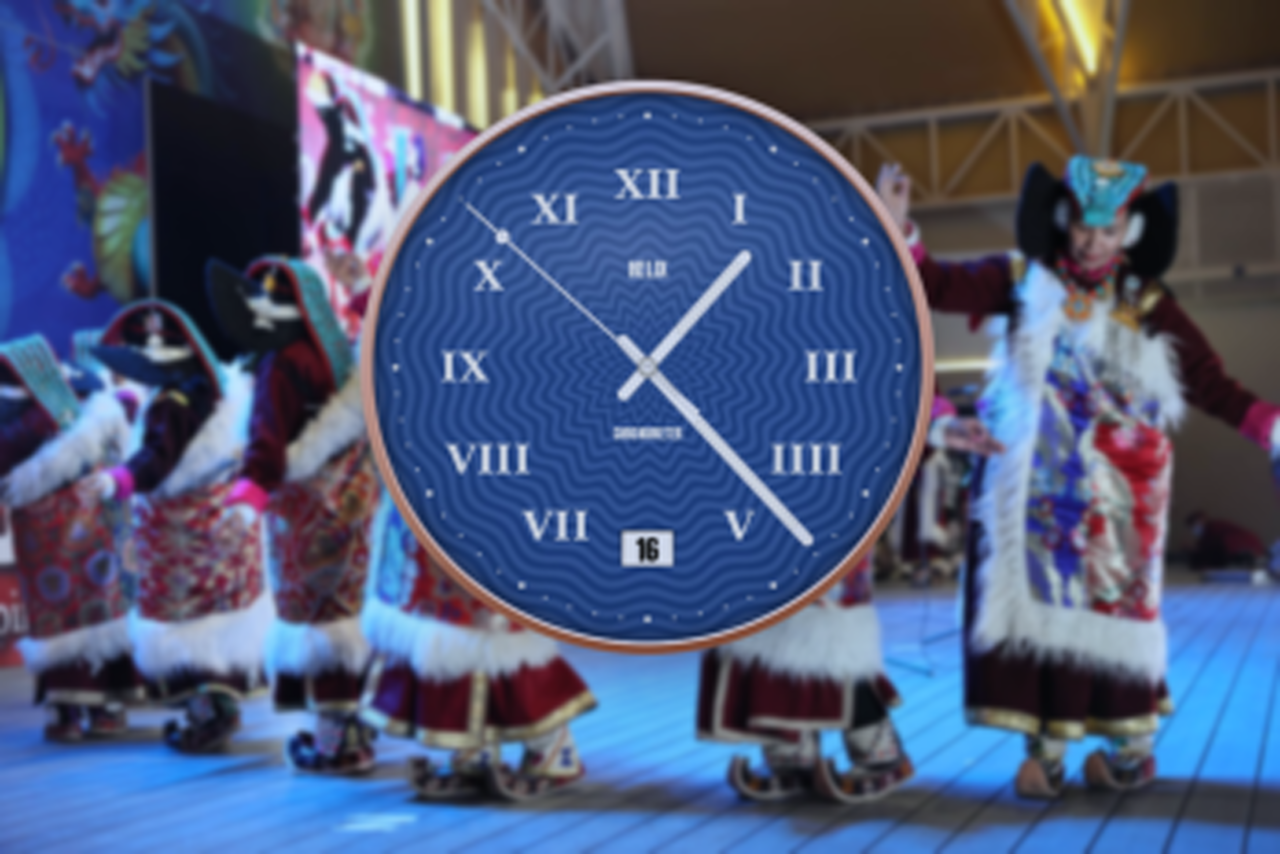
1:22:52
